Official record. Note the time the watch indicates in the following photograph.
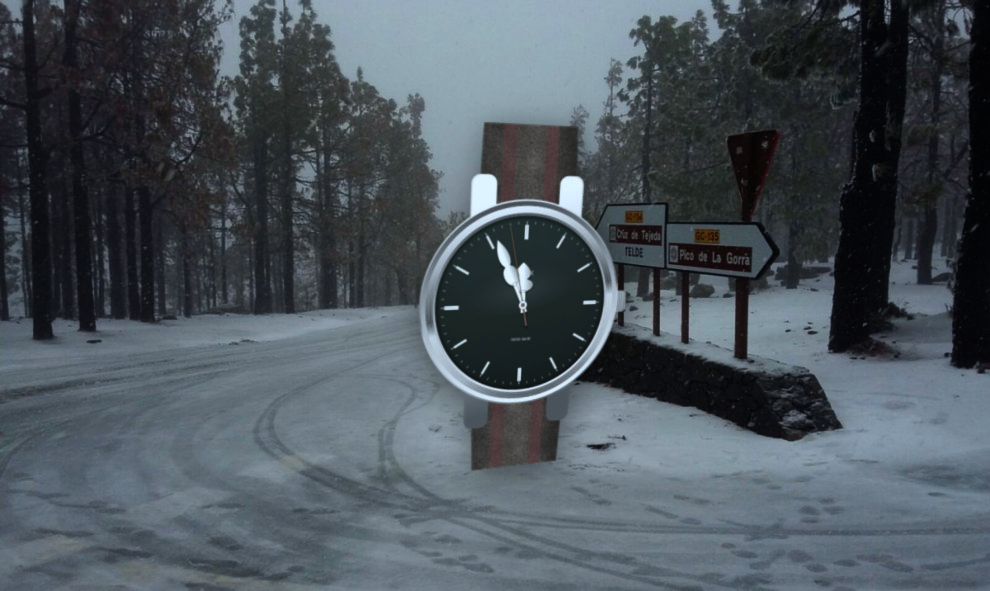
11:55:58
